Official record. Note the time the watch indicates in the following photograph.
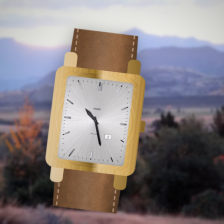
10:27
